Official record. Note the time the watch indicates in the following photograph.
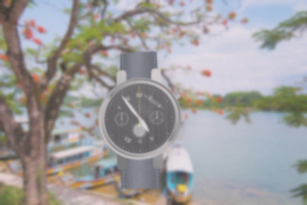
4:54
